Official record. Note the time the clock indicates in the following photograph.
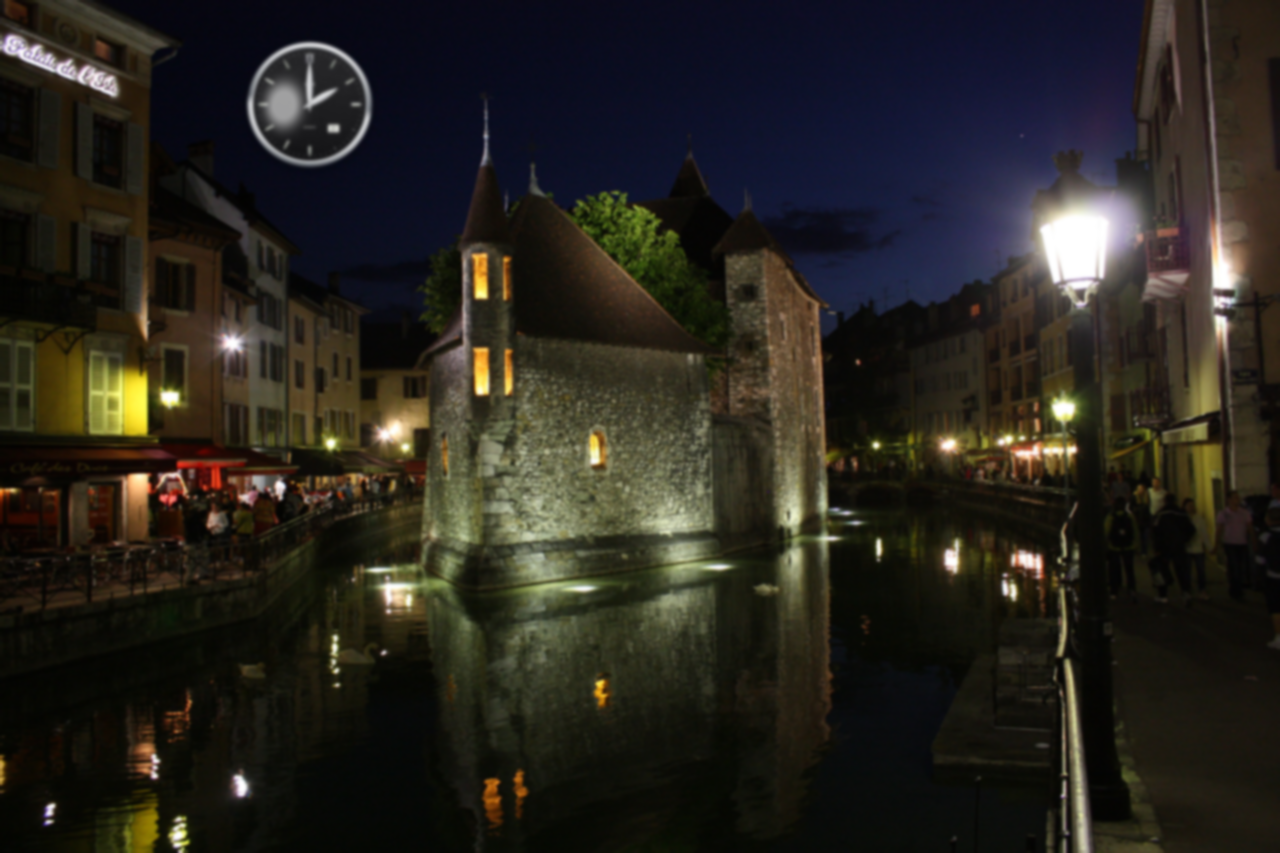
2:00
